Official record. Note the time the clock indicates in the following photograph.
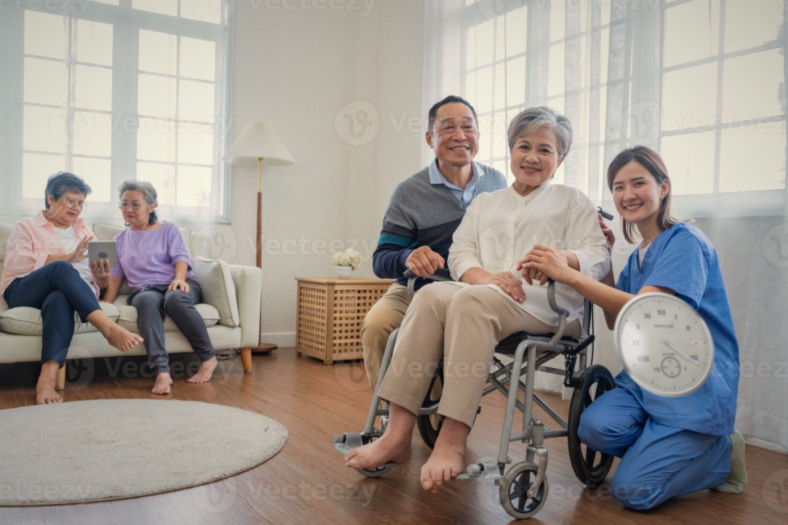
4:21
